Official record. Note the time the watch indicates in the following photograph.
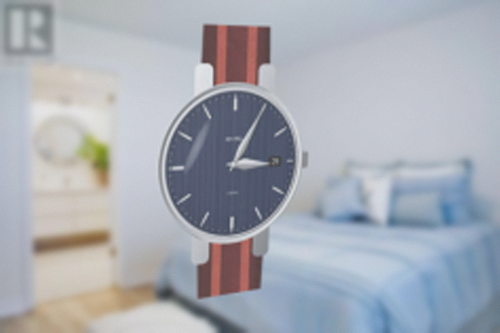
3:05
